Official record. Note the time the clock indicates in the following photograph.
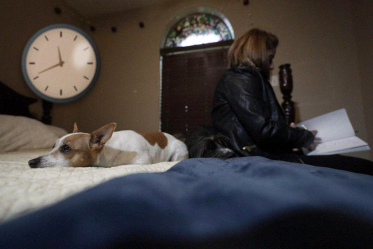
11:41
